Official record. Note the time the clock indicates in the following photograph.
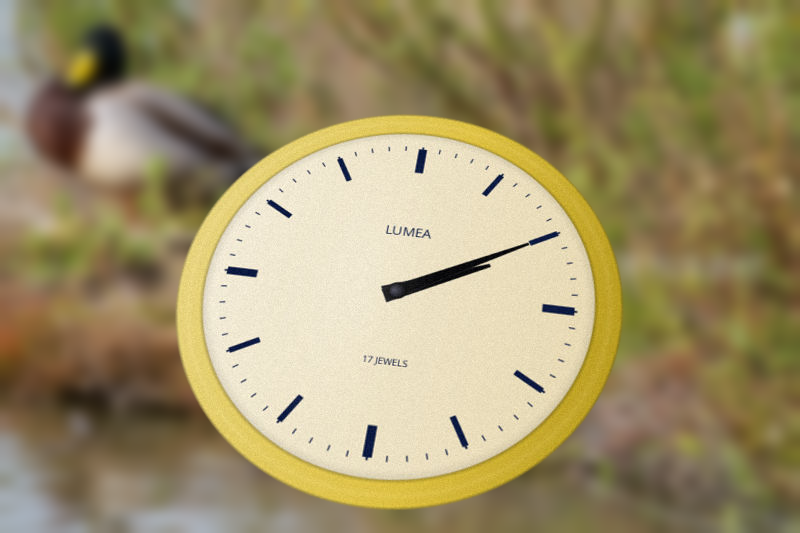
2:10
